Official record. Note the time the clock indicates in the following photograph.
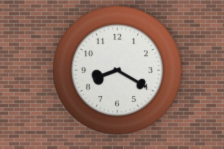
8:20
